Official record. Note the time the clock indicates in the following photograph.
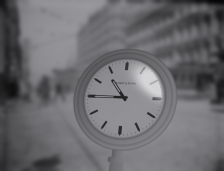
10:45
